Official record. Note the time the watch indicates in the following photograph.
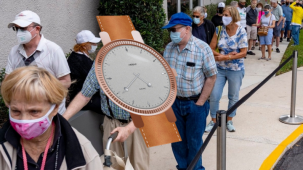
4:39
